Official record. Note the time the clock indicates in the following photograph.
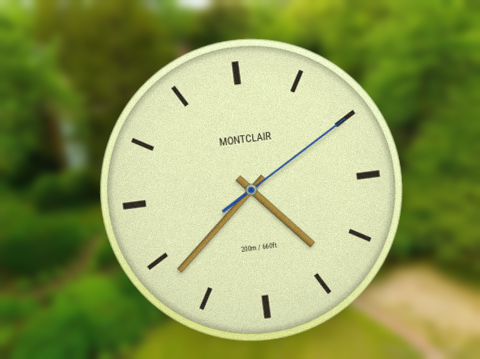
4:38:10
